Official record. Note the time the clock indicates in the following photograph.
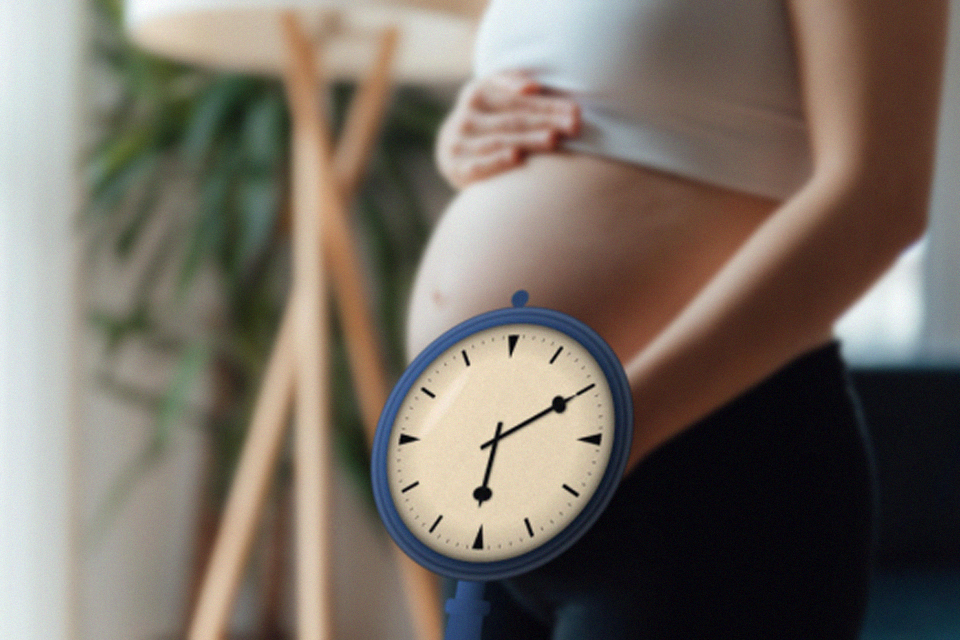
6:10
